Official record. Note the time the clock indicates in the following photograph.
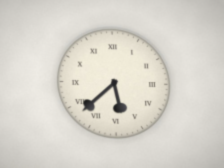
5:38
